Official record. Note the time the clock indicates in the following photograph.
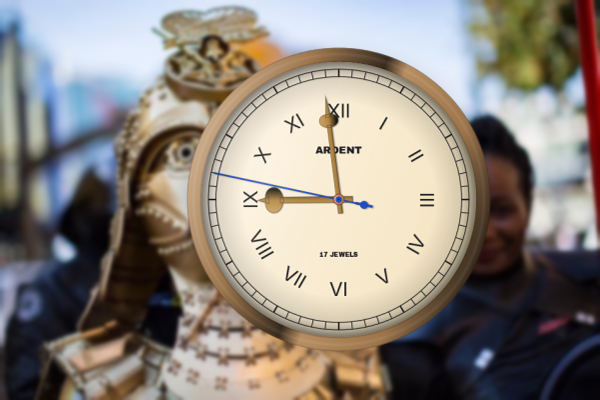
8:58:47
